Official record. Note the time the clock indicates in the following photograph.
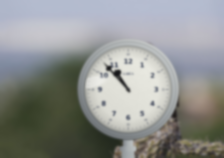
10:53
